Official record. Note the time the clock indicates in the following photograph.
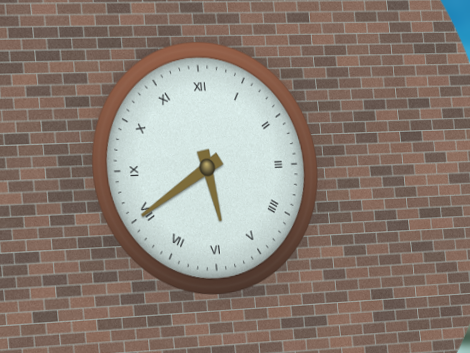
5:40
